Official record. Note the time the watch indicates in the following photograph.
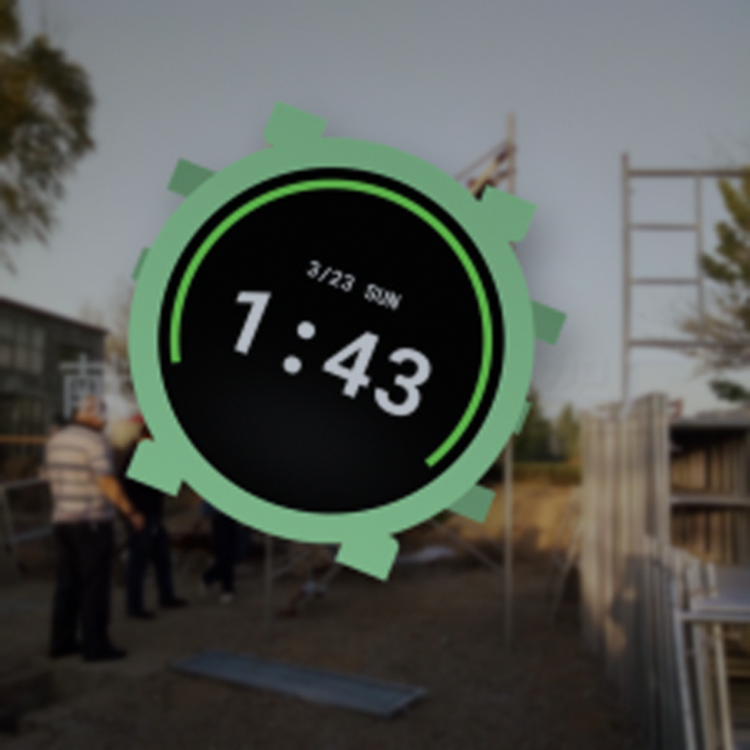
1:43
